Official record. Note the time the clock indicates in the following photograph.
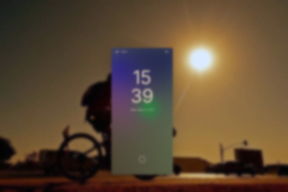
15:39
